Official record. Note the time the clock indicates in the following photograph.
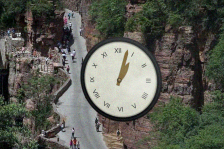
1:03
